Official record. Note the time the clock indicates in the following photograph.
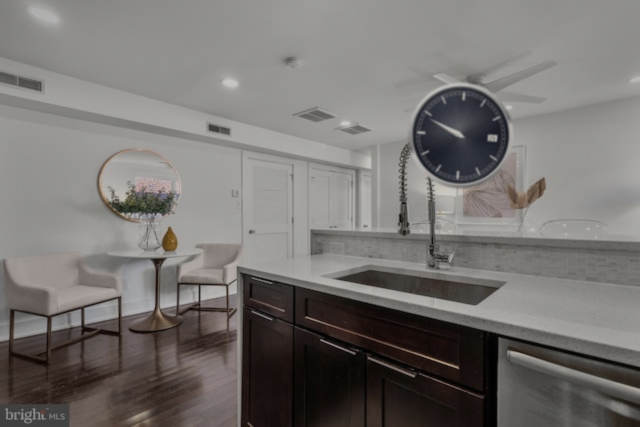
9:49
